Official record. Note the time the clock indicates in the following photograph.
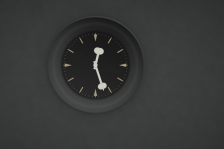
12:27
